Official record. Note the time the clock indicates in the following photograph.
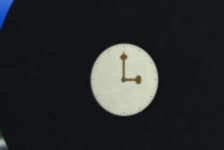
3:00
